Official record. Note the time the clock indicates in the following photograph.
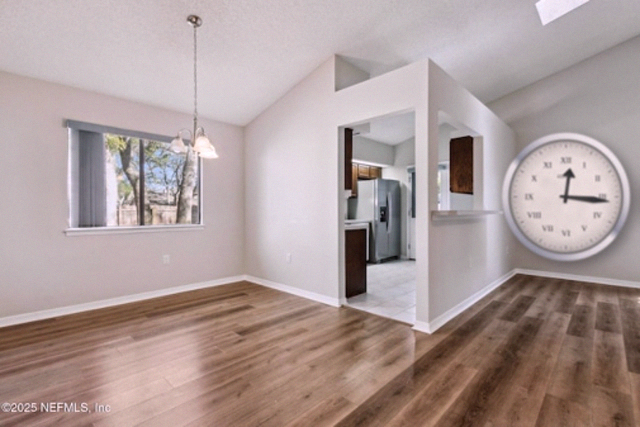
12:16
